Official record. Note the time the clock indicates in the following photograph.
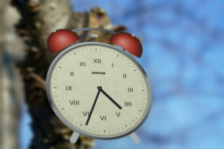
4:34
